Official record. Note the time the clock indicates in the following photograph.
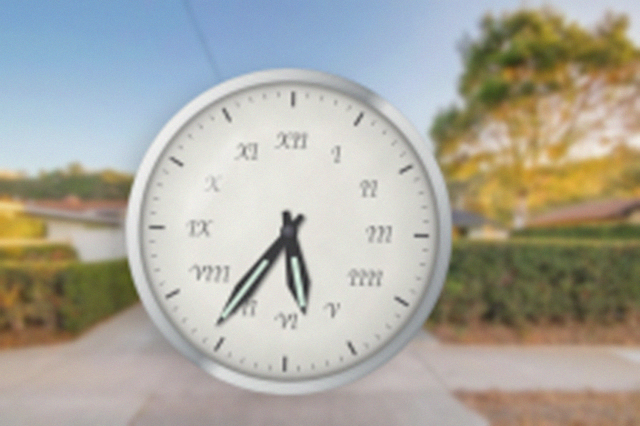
5:36
